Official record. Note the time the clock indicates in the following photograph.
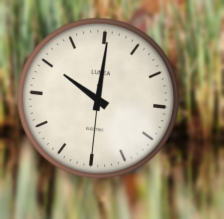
10:00:30
